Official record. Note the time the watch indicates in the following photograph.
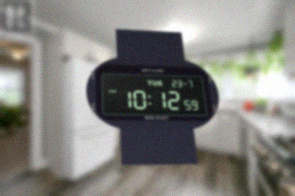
10:12
